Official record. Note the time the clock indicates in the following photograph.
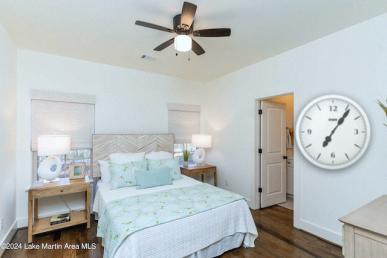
7:06
